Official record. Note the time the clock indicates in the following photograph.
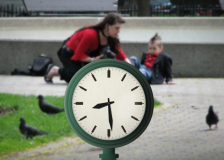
8:29
